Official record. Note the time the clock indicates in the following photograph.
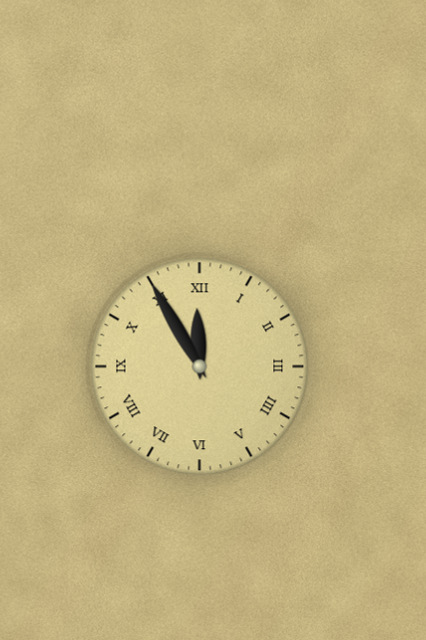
11:55
